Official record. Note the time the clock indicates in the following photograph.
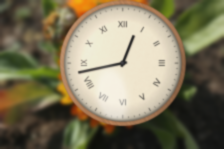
12:43
